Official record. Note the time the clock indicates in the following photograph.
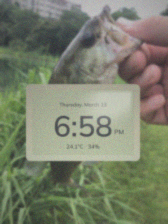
6:58
